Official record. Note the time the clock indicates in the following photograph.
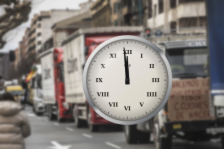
11:59
